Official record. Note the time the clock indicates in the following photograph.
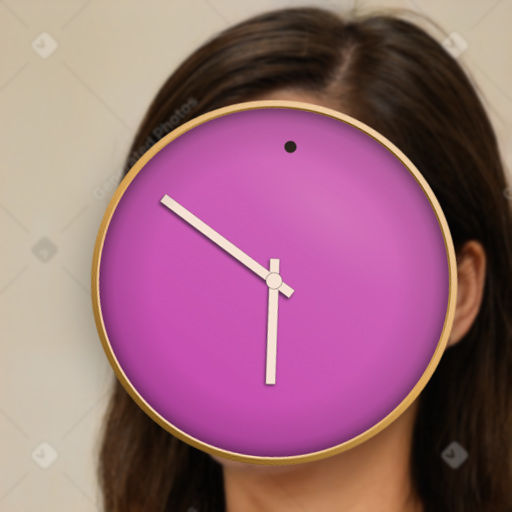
5:50
